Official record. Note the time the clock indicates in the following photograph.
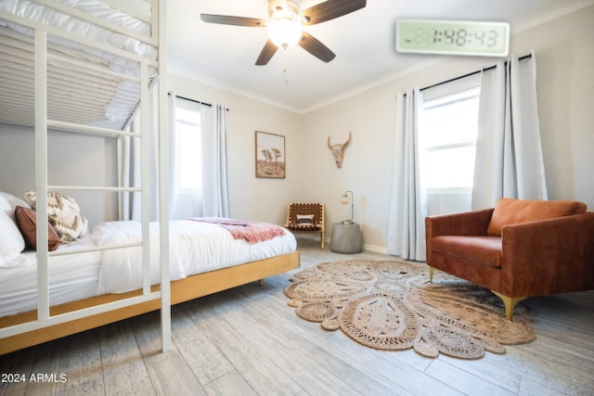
1:48:43
